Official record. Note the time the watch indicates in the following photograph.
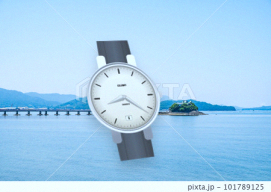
8:22
